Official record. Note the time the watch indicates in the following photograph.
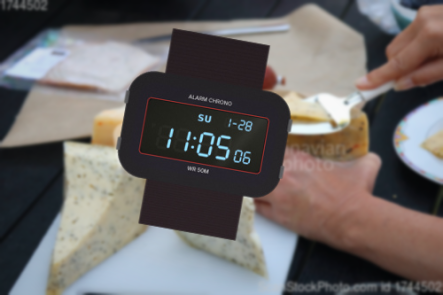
11:05:06
